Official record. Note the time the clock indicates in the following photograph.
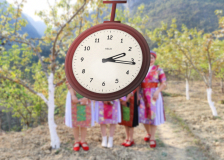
2:16
